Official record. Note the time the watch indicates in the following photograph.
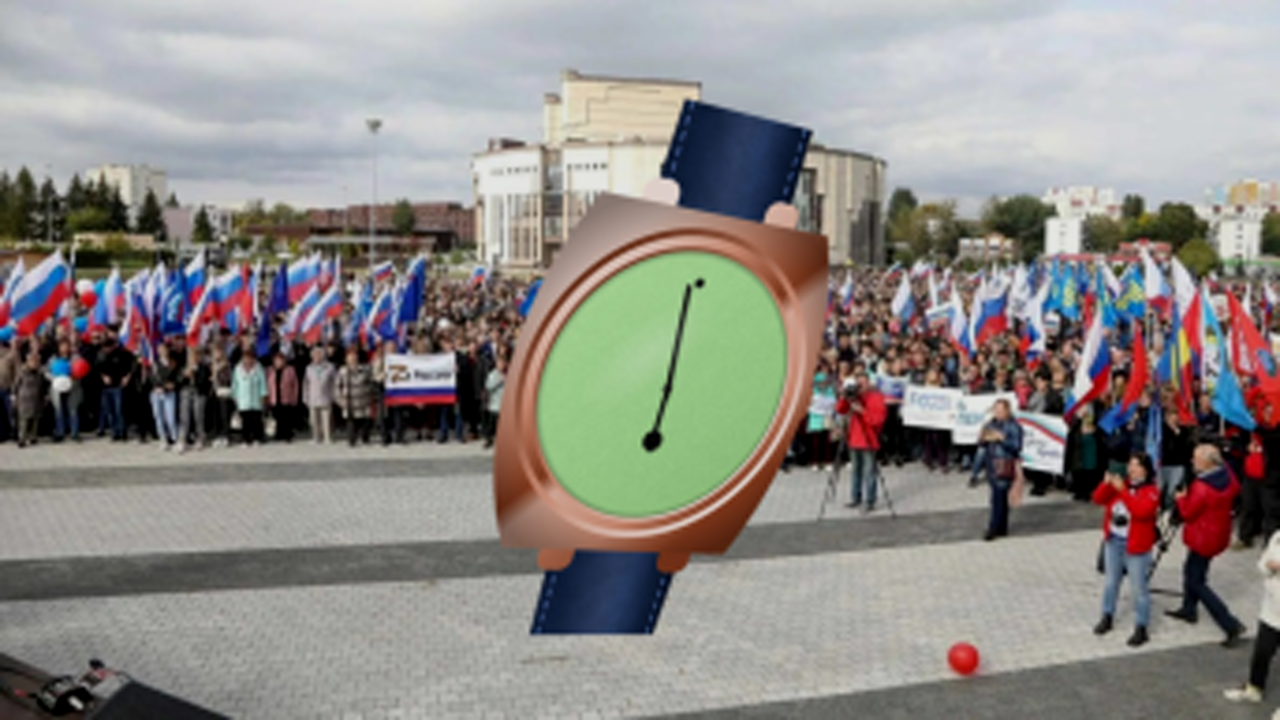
5:59
